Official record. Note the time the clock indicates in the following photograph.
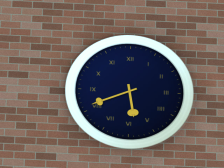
5:41
